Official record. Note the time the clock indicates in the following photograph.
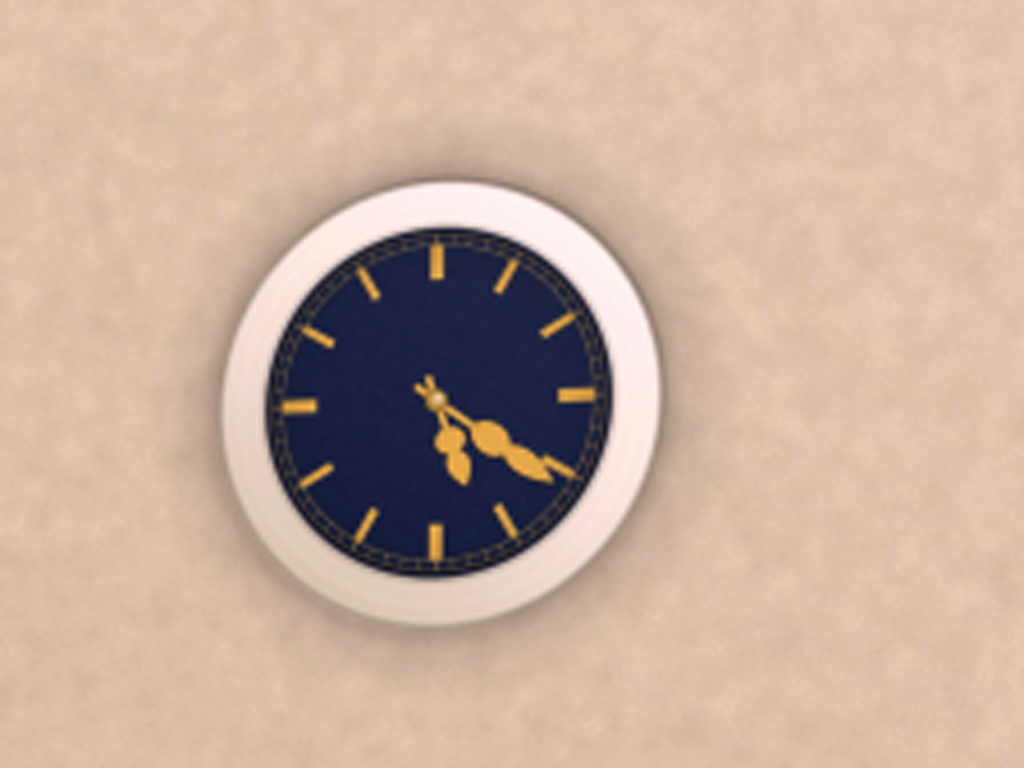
5:21
